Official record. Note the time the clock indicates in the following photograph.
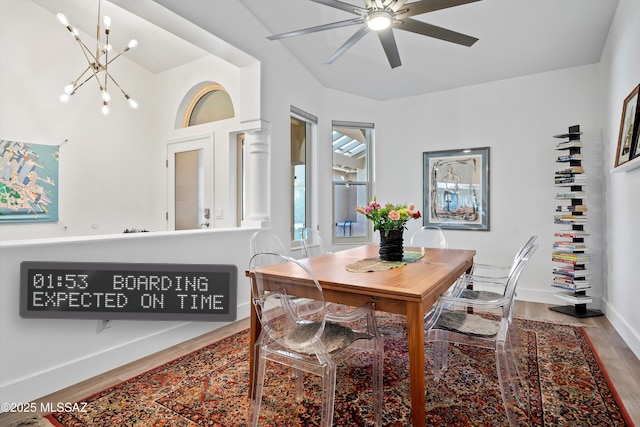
1:53
